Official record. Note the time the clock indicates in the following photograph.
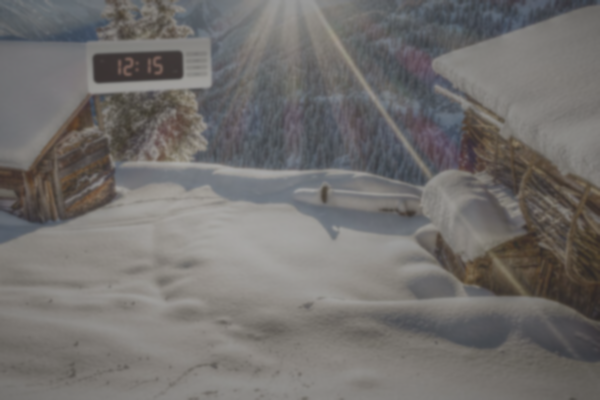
12:15
